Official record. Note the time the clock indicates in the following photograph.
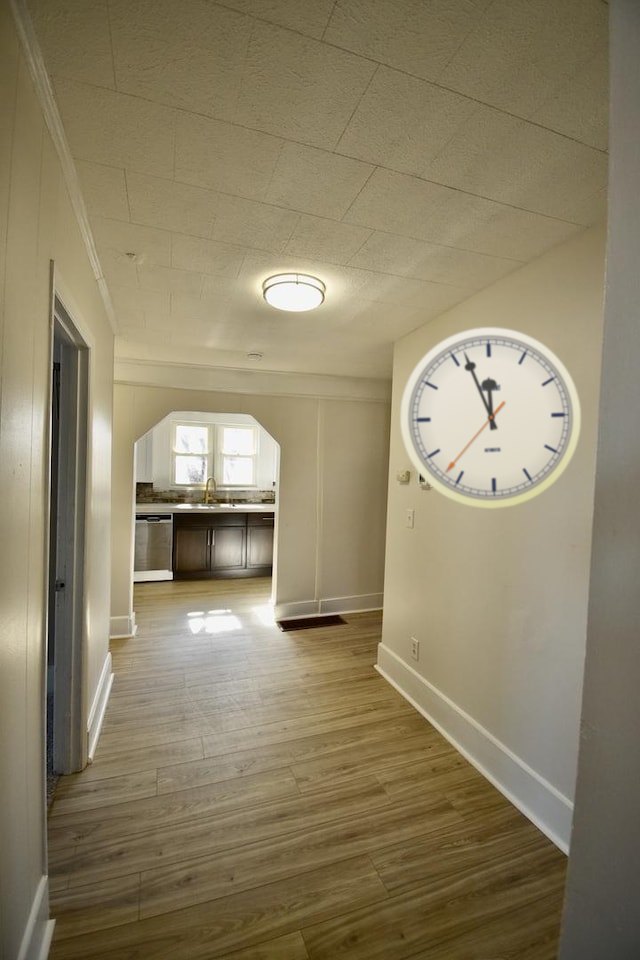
11:56:37
